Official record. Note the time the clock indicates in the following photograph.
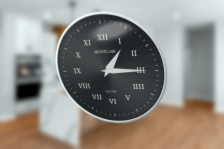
1:15
